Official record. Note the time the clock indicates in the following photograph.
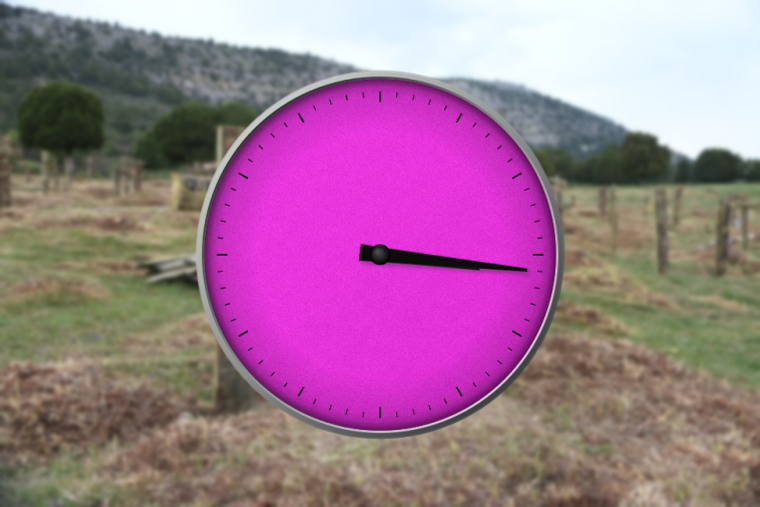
3:16
